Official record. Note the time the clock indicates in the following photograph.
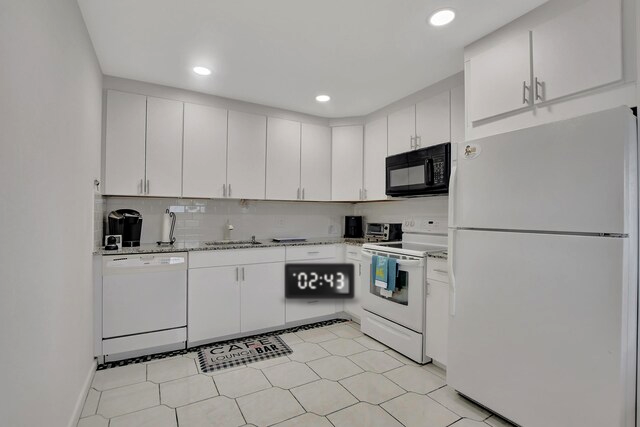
2:43
